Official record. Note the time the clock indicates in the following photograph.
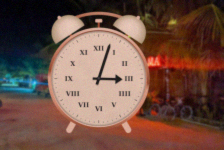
3:03
